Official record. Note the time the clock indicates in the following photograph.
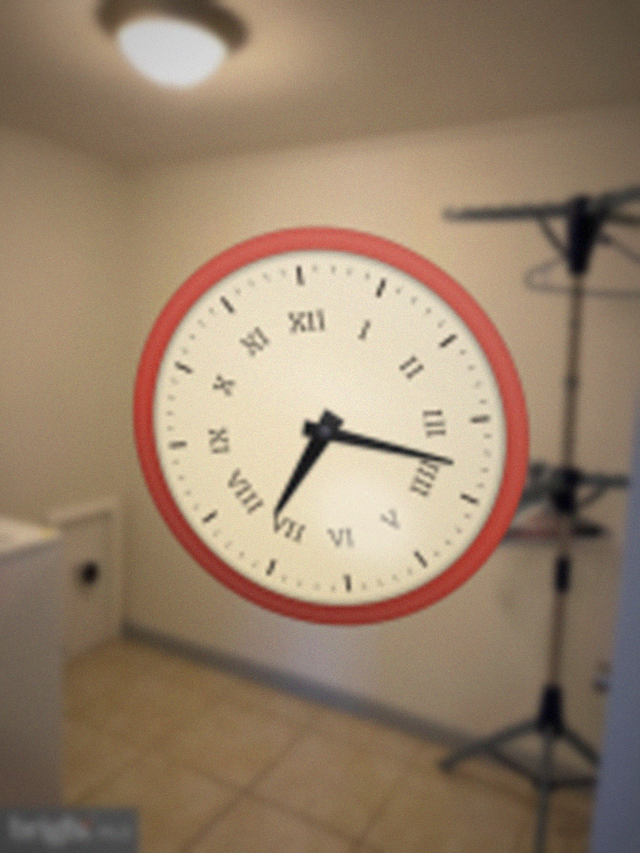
7:18
